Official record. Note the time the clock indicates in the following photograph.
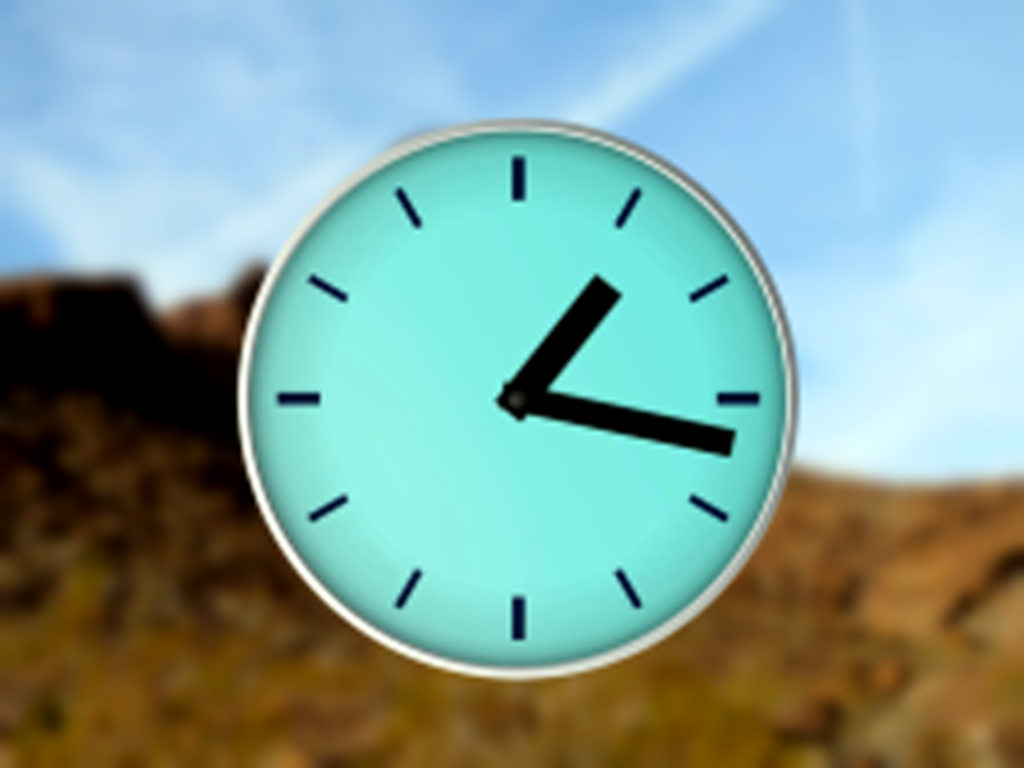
1:17
